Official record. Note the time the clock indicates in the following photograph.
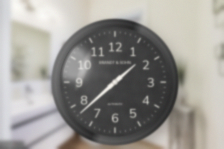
1:38
